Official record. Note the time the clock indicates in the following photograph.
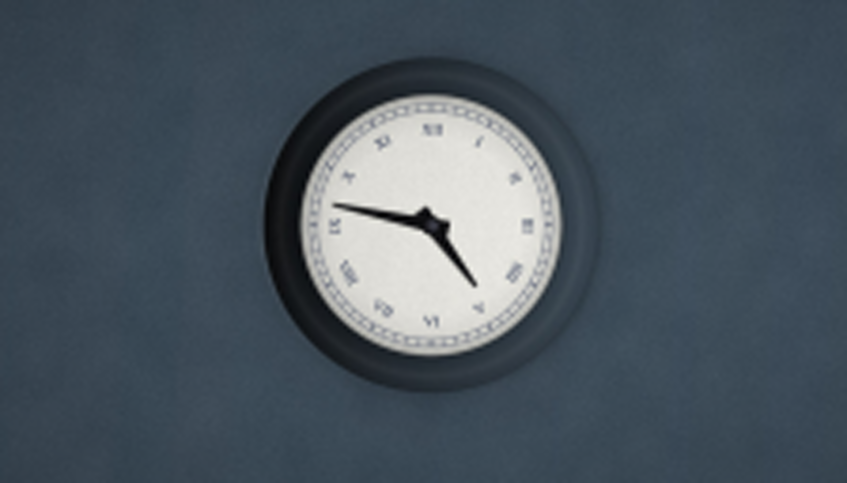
4:47
